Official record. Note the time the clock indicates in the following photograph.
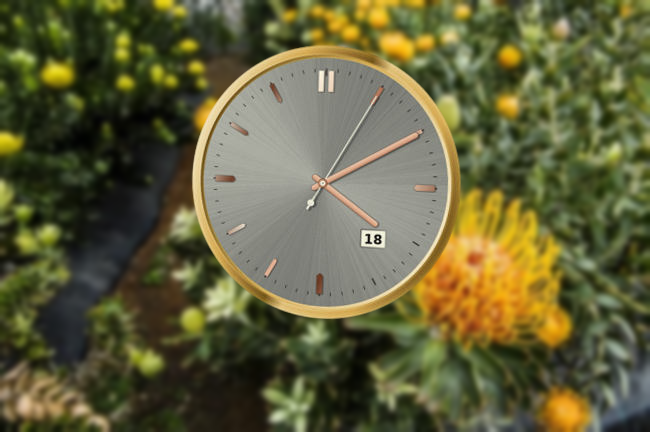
4:10:05
